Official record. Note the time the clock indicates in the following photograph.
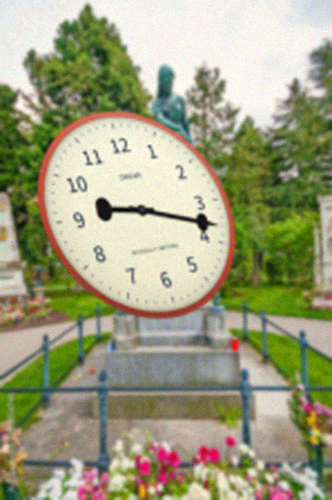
9:18
